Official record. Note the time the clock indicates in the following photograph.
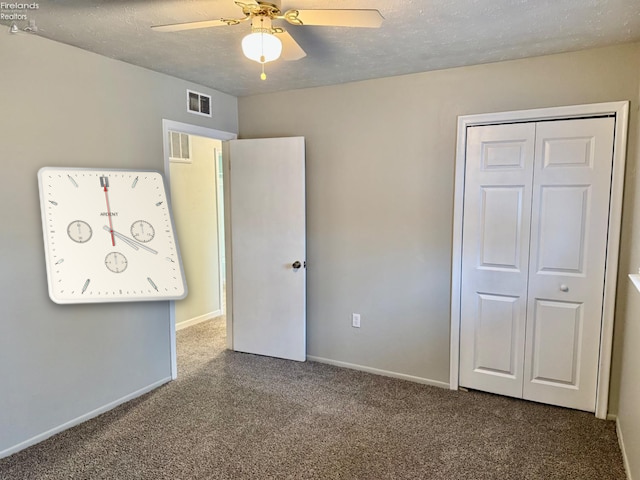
4:20
